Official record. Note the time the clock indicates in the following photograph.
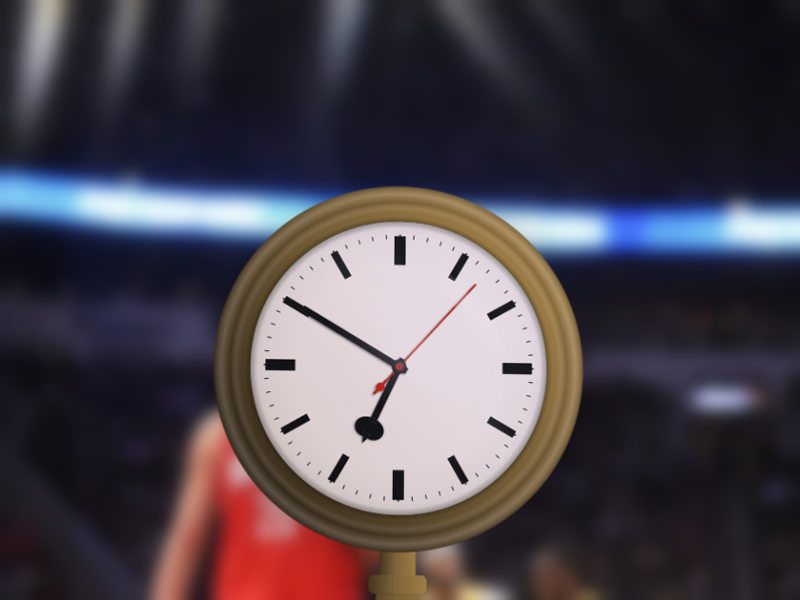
6:50:07
